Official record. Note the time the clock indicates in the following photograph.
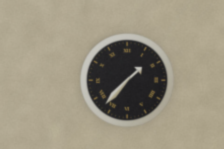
1:37
